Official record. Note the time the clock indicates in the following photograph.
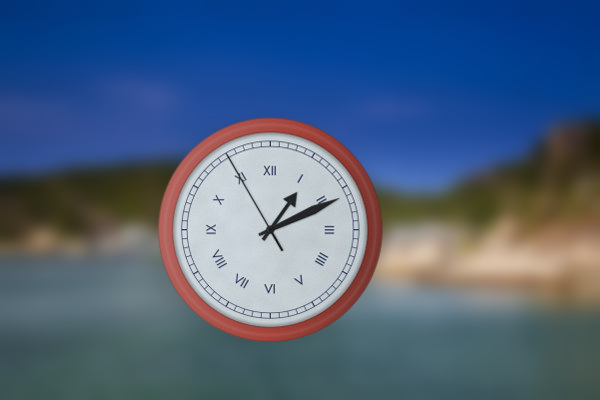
1:10:55
